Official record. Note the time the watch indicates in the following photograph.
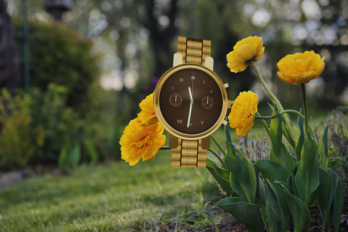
11:31
